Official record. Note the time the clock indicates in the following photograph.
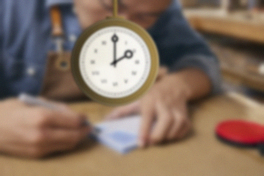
2:00
